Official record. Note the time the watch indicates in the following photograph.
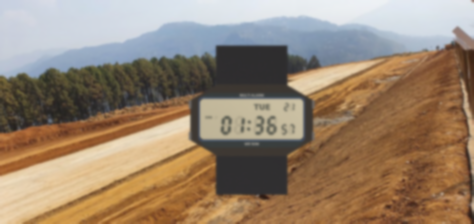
1:36
